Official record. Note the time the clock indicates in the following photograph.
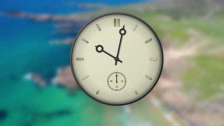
10:02
